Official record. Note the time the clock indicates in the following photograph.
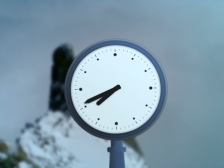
7:41
